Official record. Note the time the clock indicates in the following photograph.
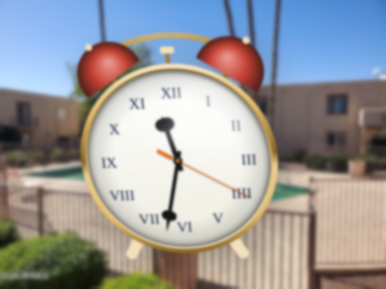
11:32:20
